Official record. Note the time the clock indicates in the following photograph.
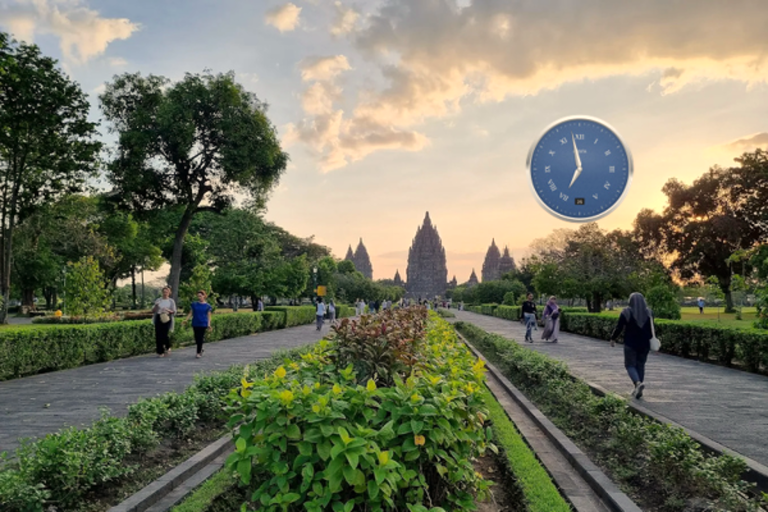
6:58
